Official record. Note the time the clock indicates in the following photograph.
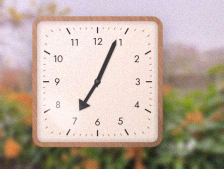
7:04
